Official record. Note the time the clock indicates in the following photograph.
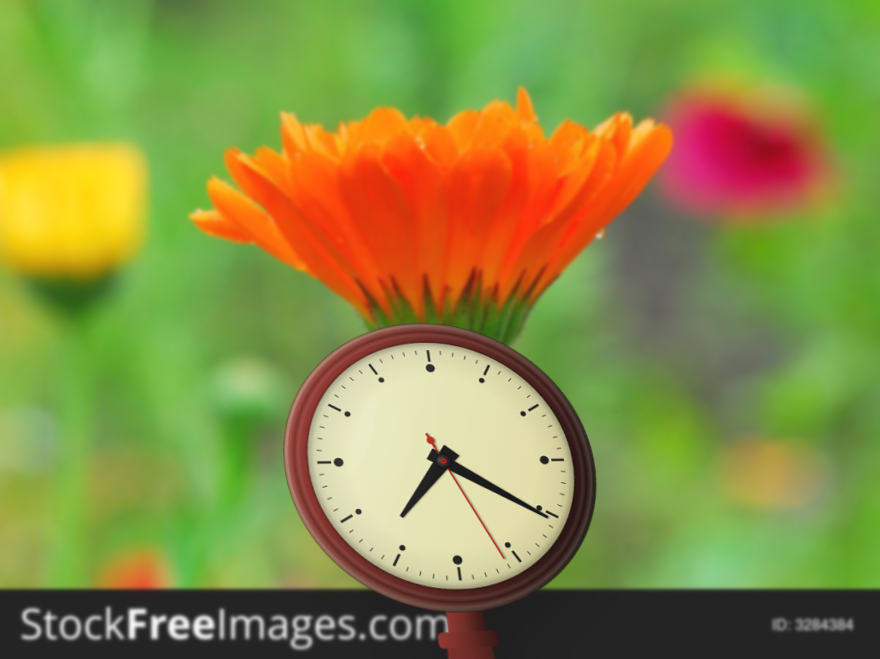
7:20:26
